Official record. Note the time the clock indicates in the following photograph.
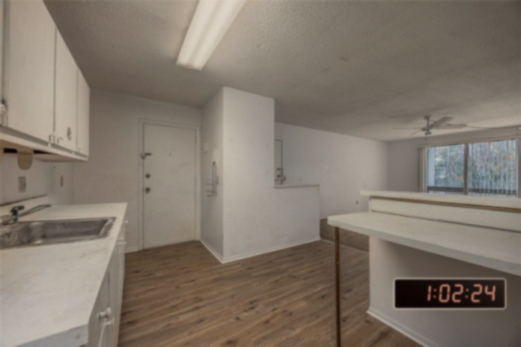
1:02:24
